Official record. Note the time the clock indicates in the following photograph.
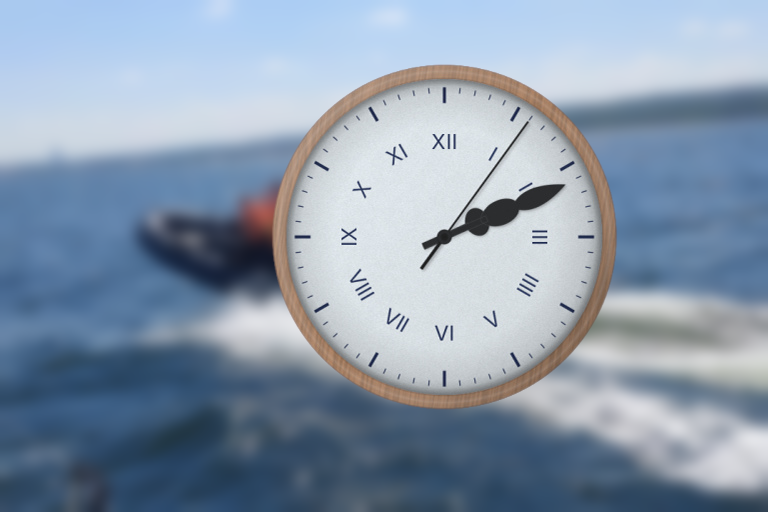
2:11:06
